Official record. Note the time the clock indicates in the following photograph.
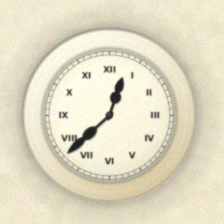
12:38
